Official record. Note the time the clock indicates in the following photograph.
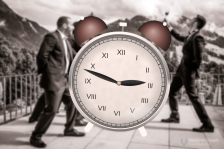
2:48
